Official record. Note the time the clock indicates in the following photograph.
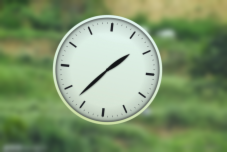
1:37
